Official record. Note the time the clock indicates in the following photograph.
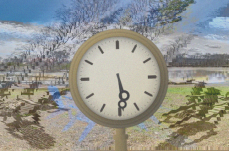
5:29
